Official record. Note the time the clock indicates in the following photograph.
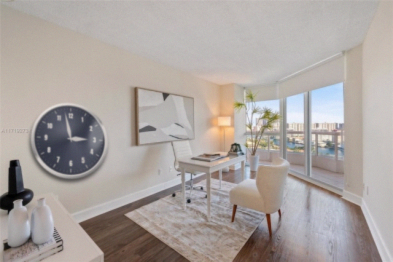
2:58
